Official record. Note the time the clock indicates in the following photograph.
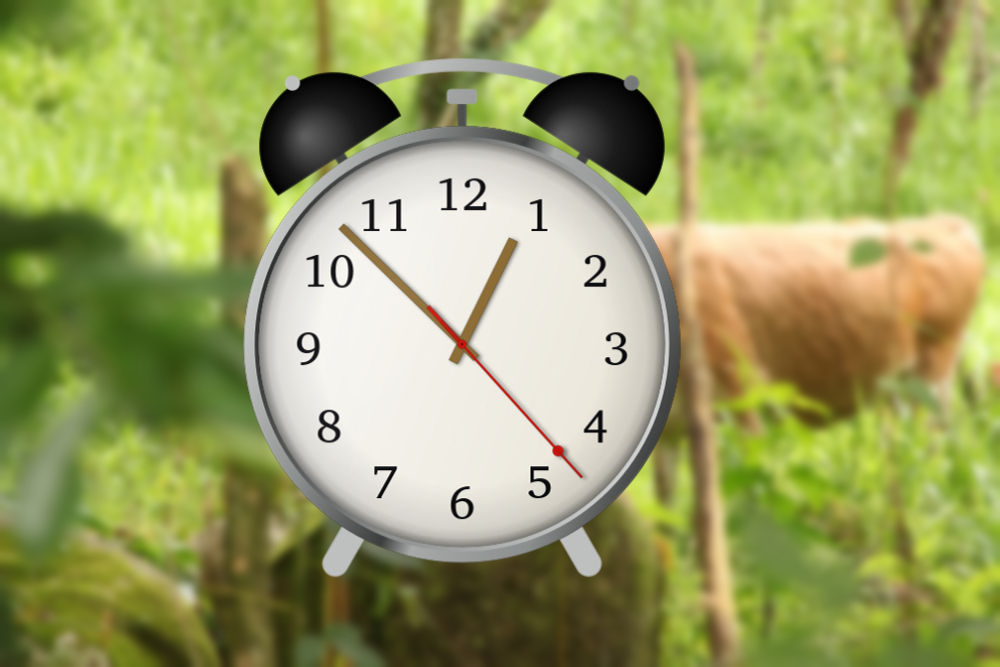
12:52:23
